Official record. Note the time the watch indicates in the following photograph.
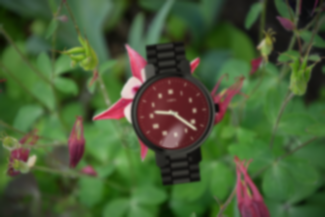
9:22
